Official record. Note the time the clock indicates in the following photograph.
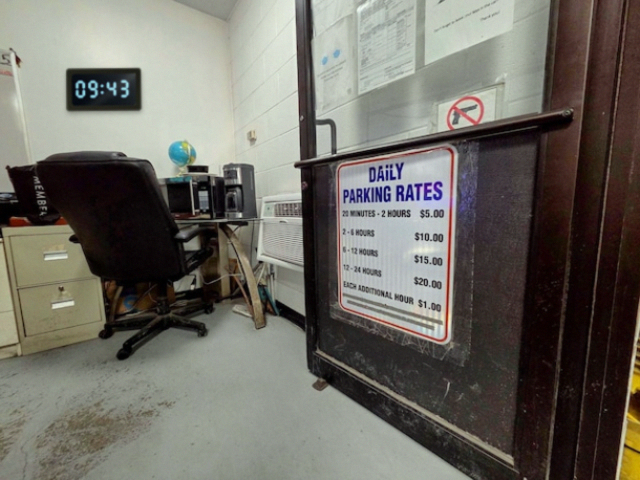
9:43
